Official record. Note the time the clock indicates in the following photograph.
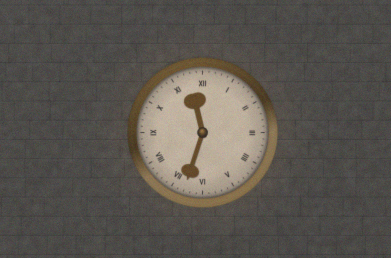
11:33
